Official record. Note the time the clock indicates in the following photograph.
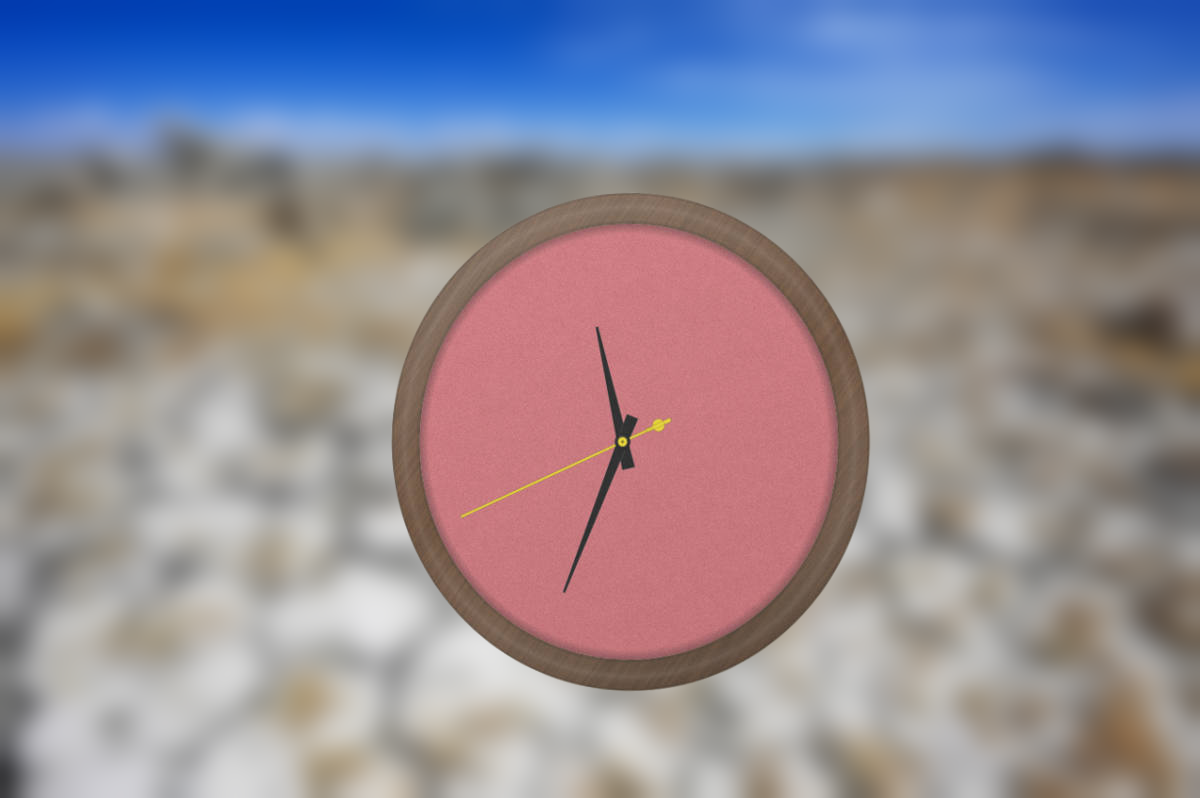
11:33:41
